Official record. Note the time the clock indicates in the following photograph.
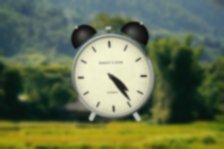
4:24
